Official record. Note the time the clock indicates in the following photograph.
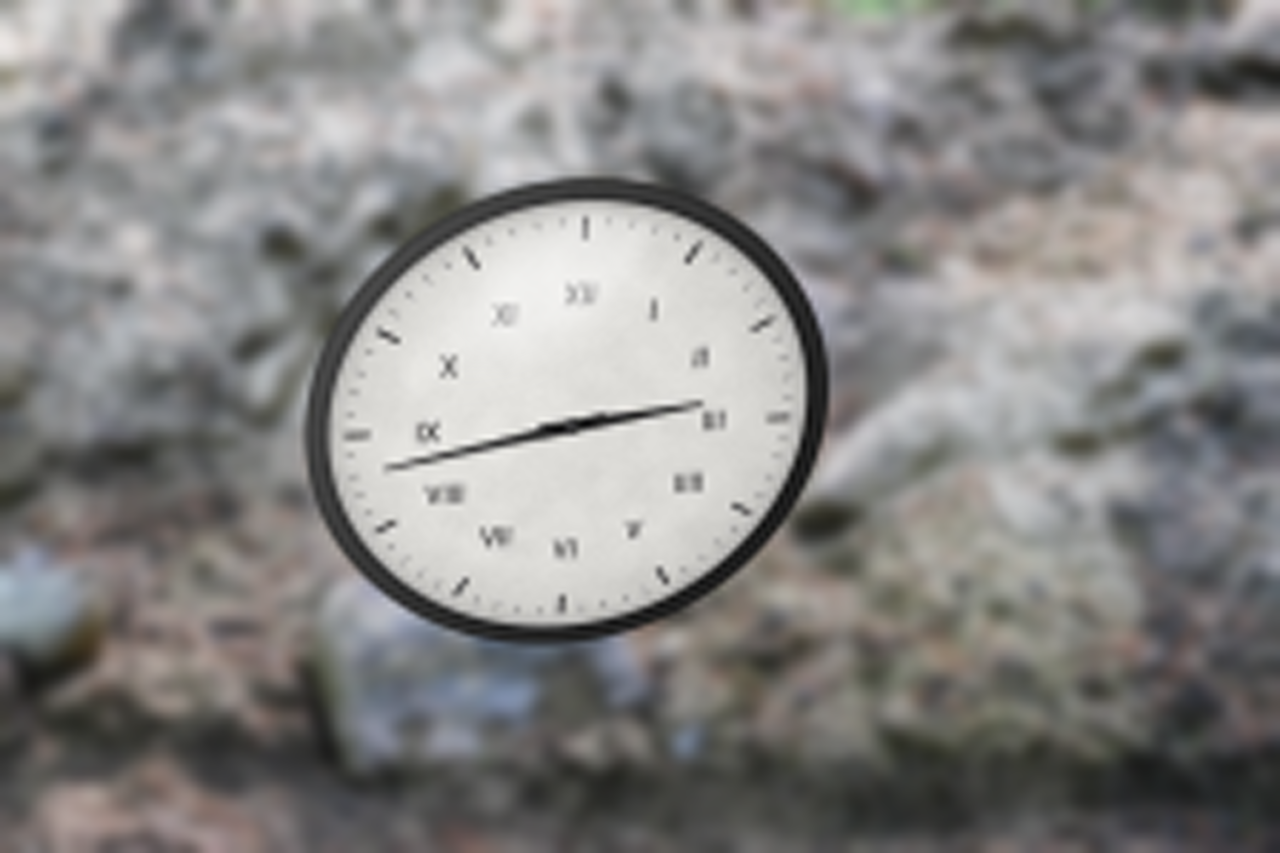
2:43
